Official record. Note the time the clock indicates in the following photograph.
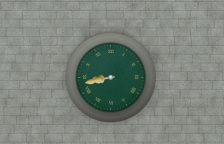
8:43
